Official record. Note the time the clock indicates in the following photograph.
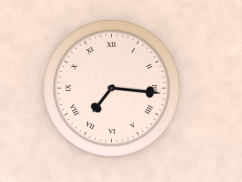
7:16
